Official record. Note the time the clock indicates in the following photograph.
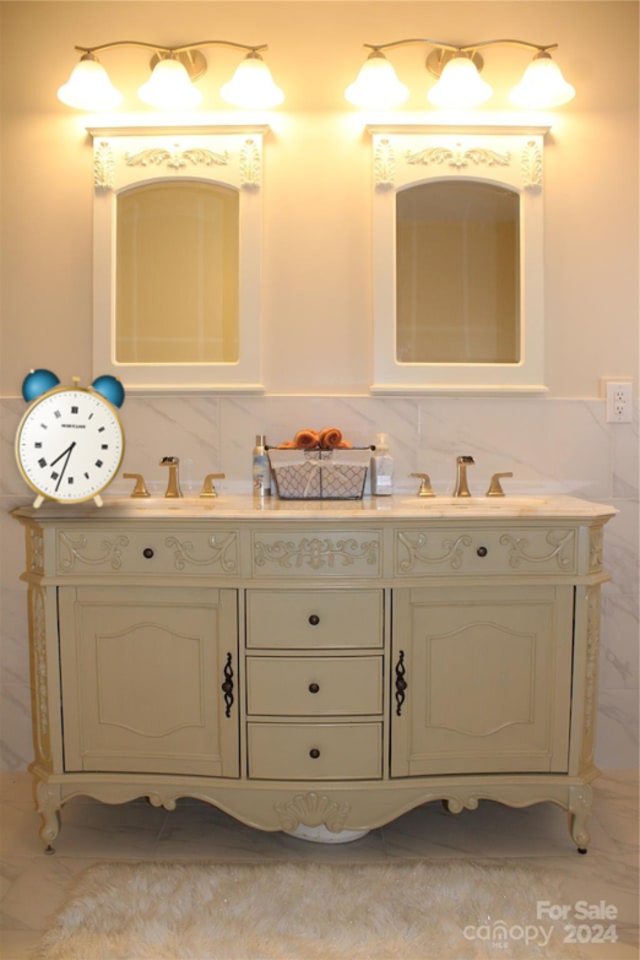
7:33
